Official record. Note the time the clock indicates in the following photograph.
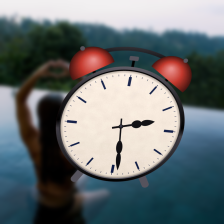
2:29
